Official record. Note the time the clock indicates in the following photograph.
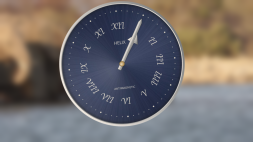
1:05
